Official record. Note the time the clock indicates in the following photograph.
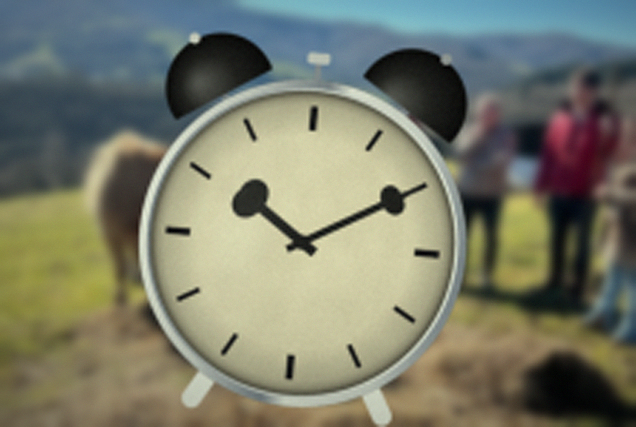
10:10
